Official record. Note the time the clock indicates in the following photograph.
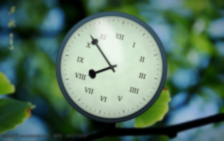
7:52
